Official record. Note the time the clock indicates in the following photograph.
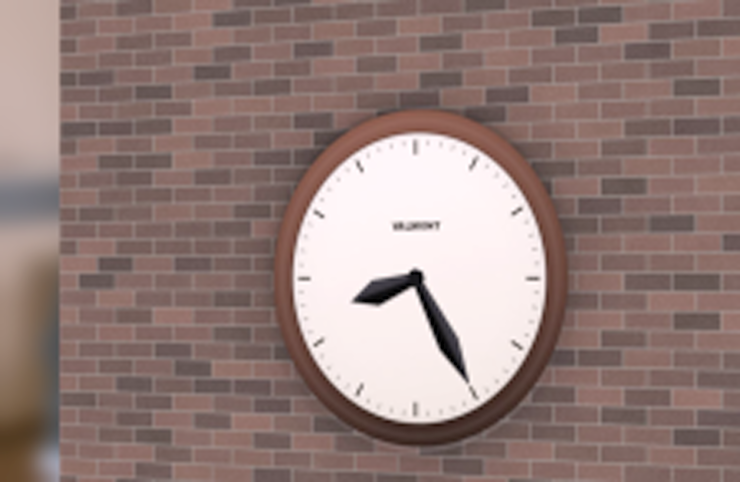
8:25
